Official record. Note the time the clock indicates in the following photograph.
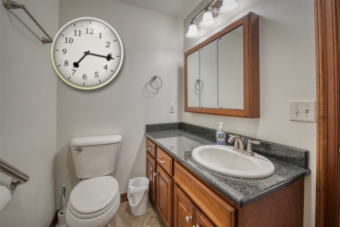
7:16
